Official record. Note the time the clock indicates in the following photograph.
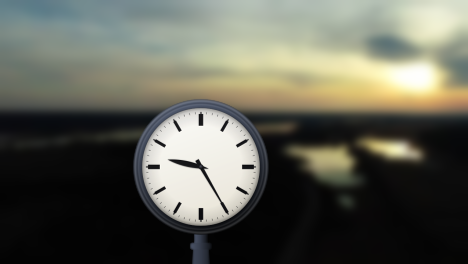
9:25
